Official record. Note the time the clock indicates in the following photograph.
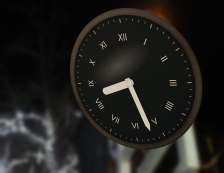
8:27
